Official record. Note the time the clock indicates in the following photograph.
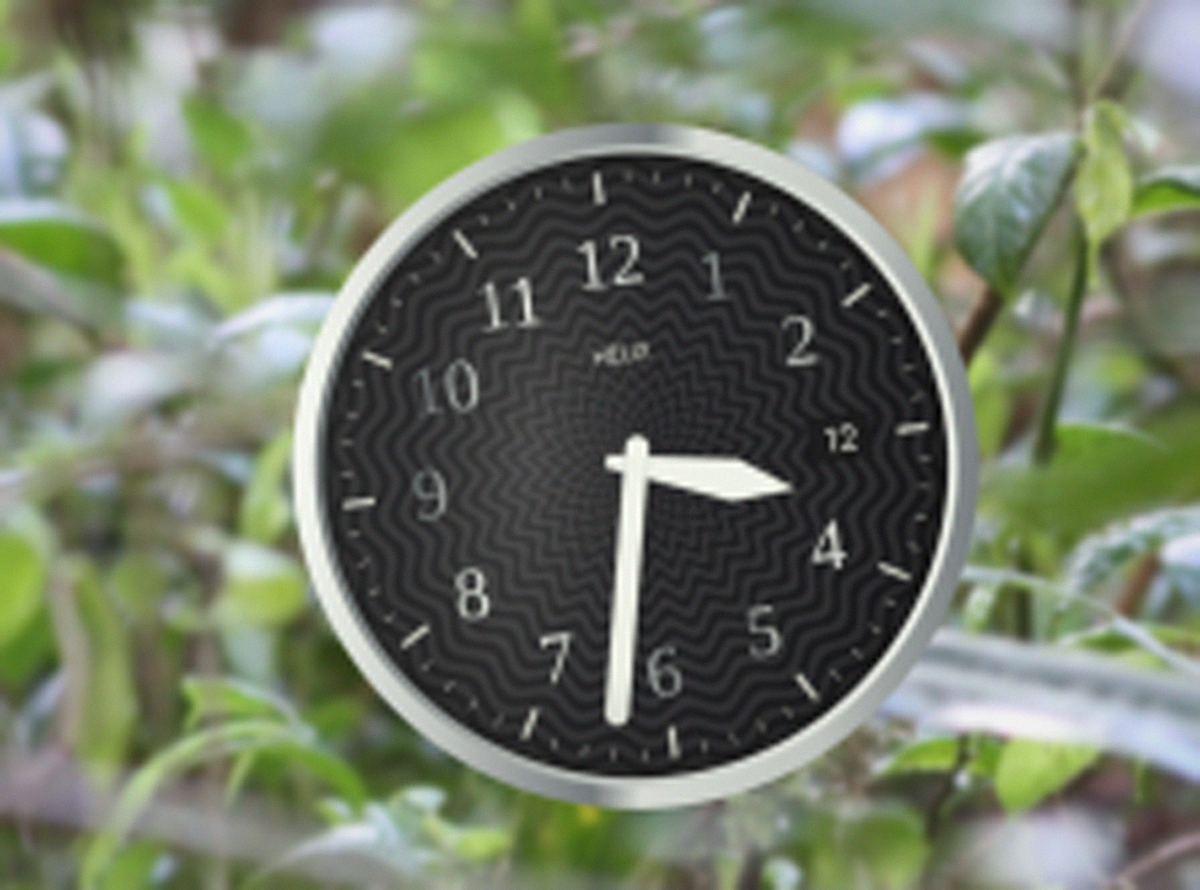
3:32
